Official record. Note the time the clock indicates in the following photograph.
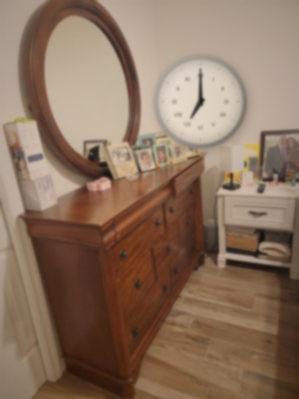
7:00
